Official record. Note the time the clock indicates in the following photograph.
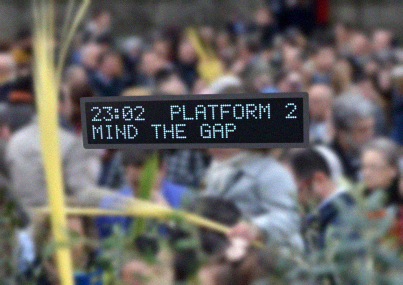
23:02
